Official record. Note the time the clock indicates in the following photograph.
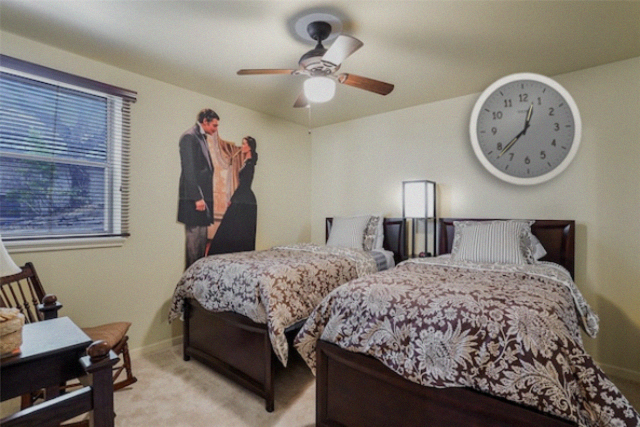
12:38
